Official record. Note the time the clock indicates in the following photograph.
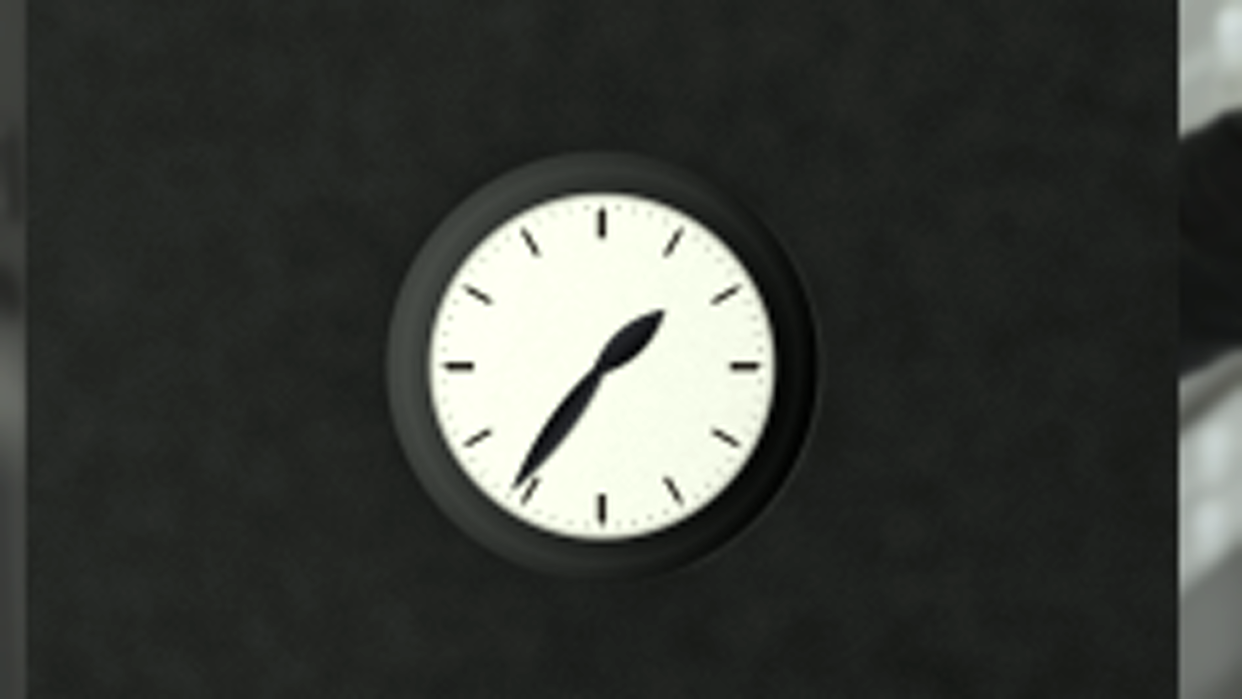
1:36
